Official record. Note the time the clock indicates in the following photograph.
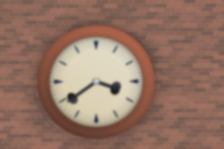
3:39
